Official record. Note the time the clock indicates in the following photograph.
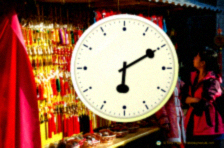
6:10
